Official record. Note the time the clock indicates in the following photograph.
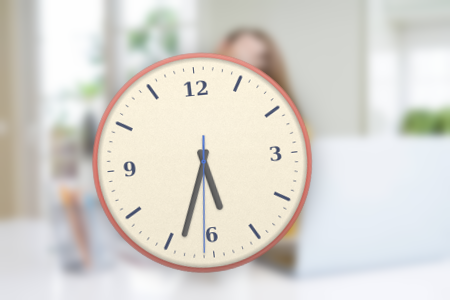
5:33:31
